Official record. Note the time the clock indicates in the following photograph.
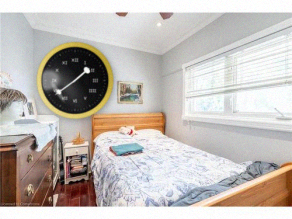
1:39
